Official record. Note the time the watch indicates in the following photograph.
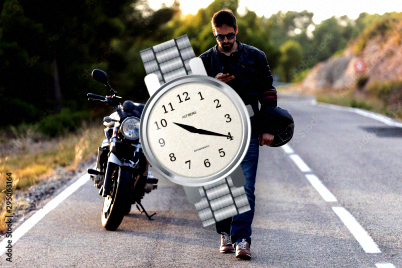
10:20
